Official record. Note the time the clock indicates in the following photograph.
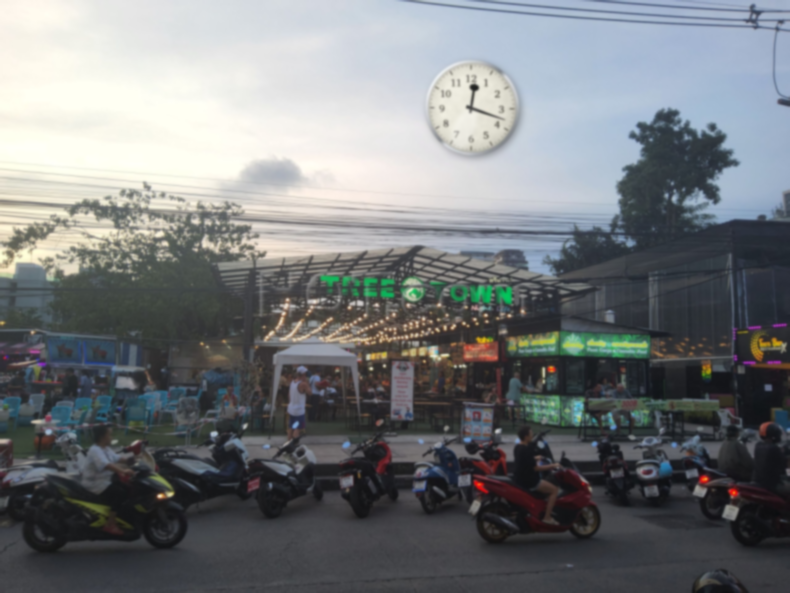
12:18
